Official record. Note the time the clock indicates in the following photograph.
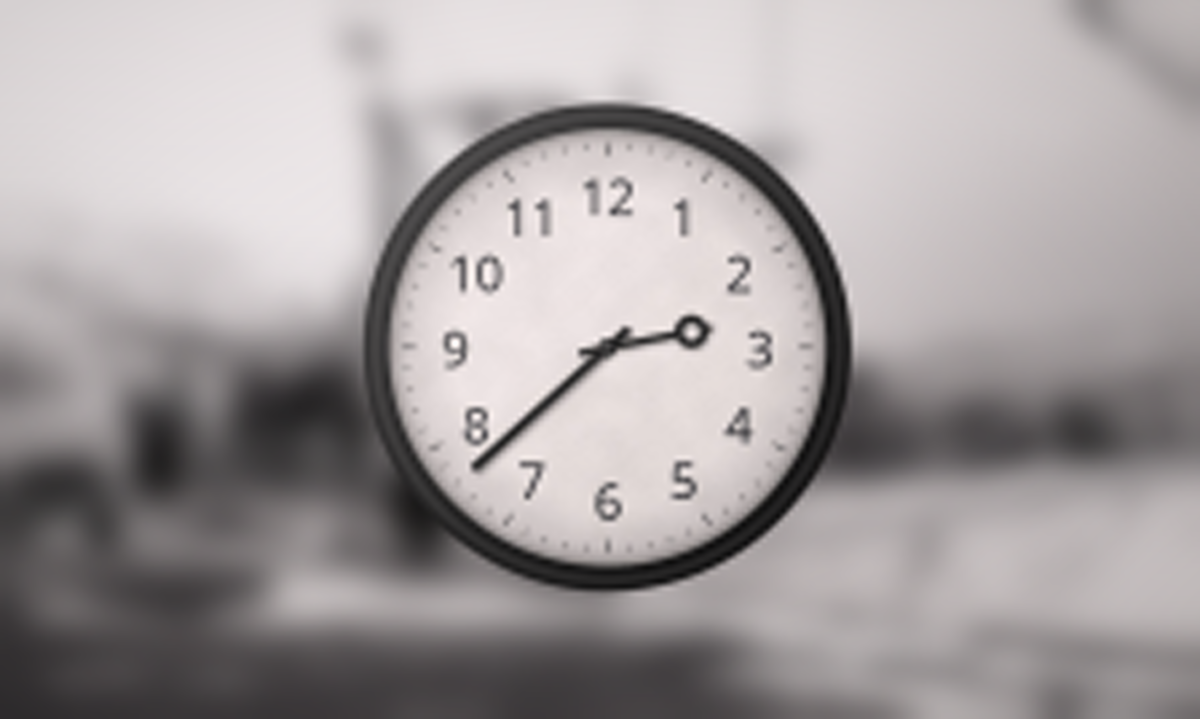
2:38
